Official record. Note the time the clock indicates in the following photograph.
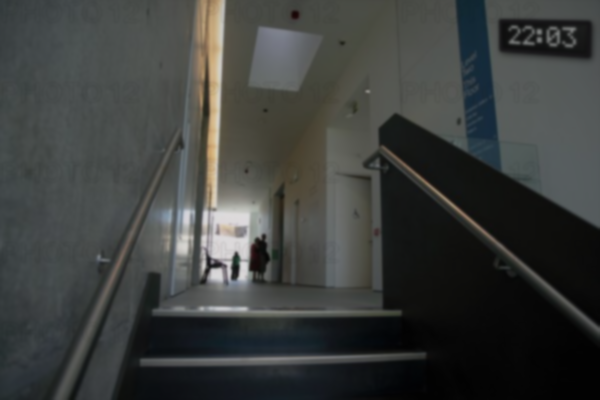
22:03
